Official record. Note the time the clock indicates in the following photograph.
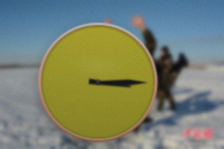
3:15
